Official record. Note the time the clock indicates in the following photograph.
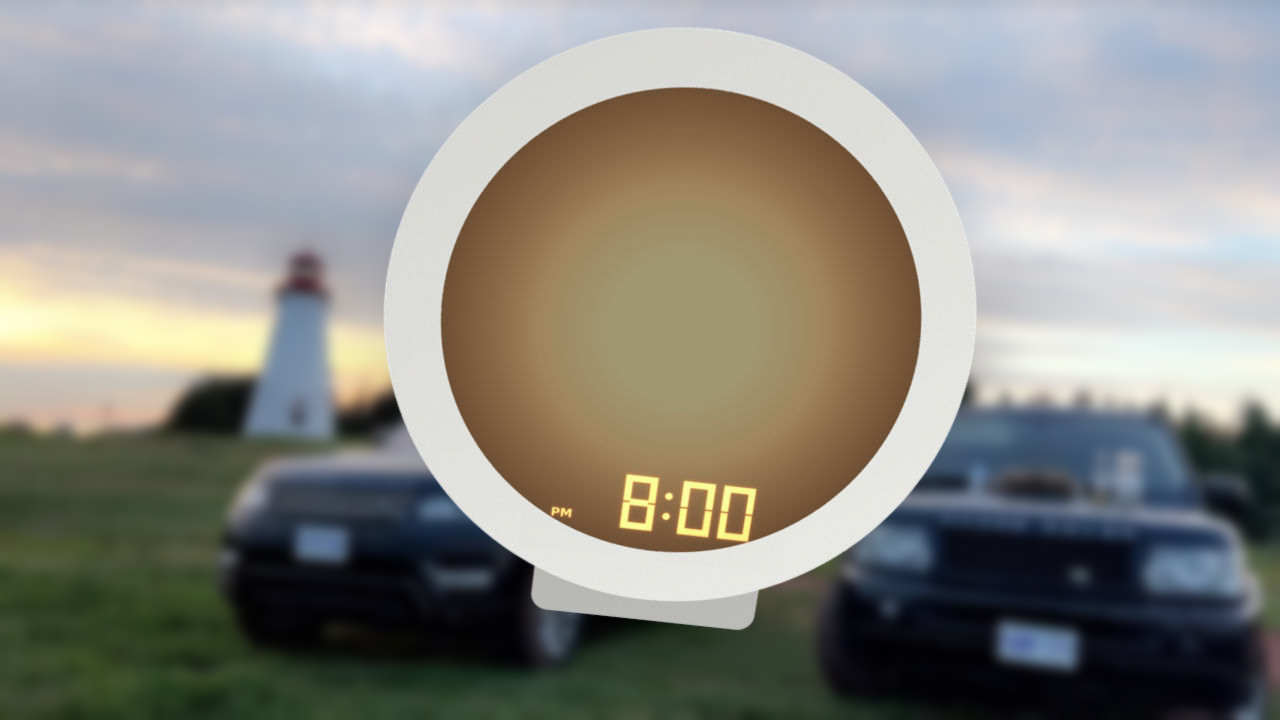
8:00
